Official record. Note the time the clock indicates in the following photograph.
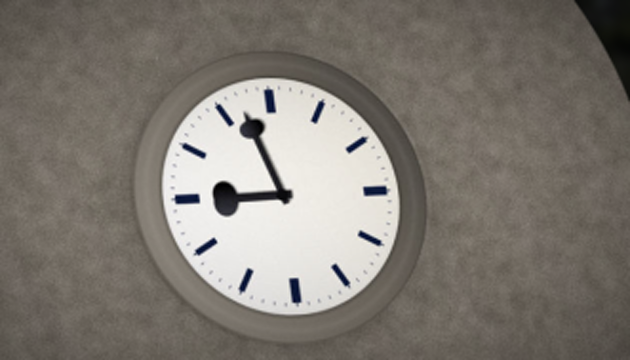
8:57
